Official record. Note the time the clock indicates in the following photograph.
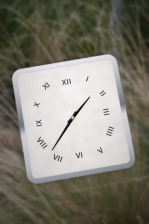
1:37
